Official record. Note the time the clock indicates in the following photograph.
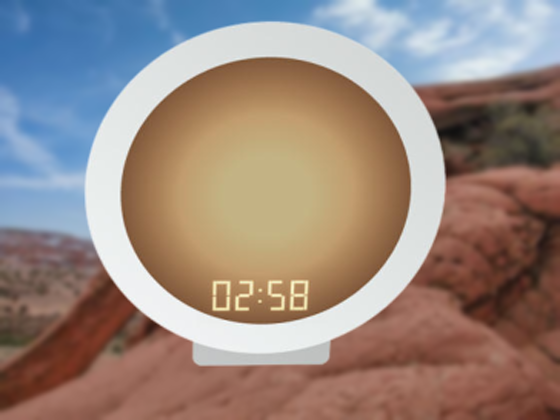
2:58
